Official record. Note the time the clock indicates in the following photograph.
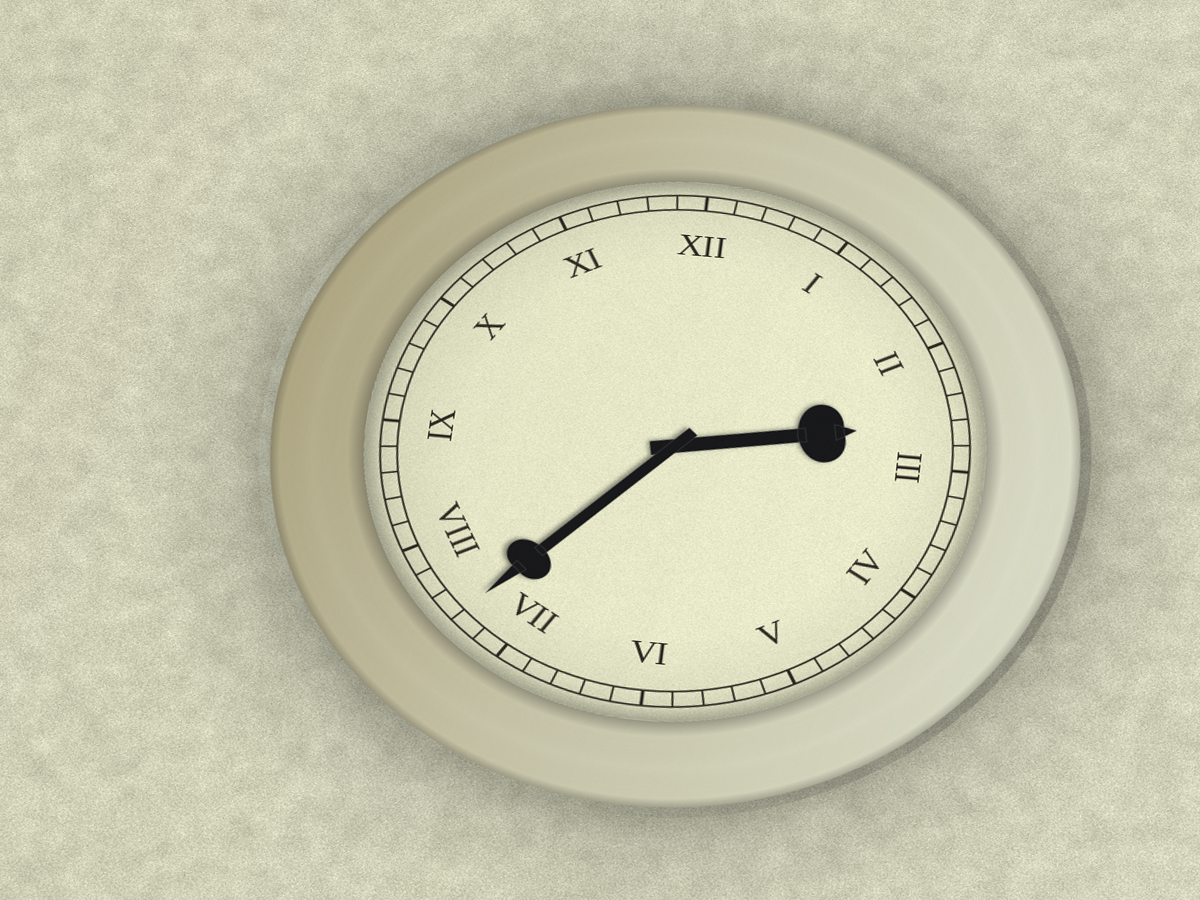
2:37
